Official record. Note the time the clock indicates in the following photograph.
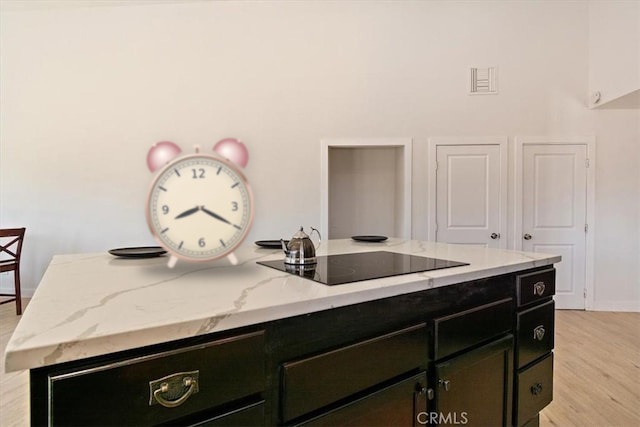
8:20
